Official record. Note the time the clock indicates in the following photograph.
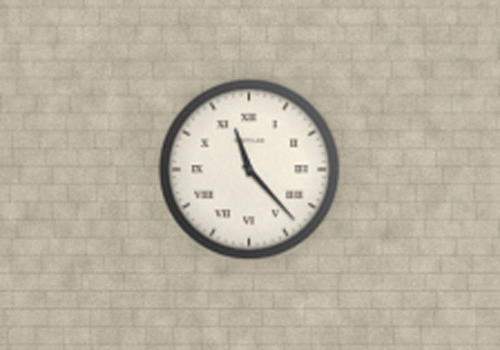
11:23
